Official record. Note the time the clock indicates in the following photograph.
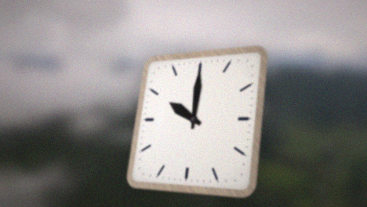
10:00
